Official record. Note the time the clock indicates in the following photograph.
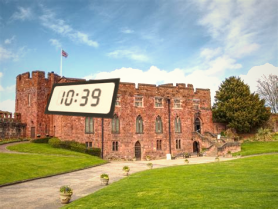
10:39
